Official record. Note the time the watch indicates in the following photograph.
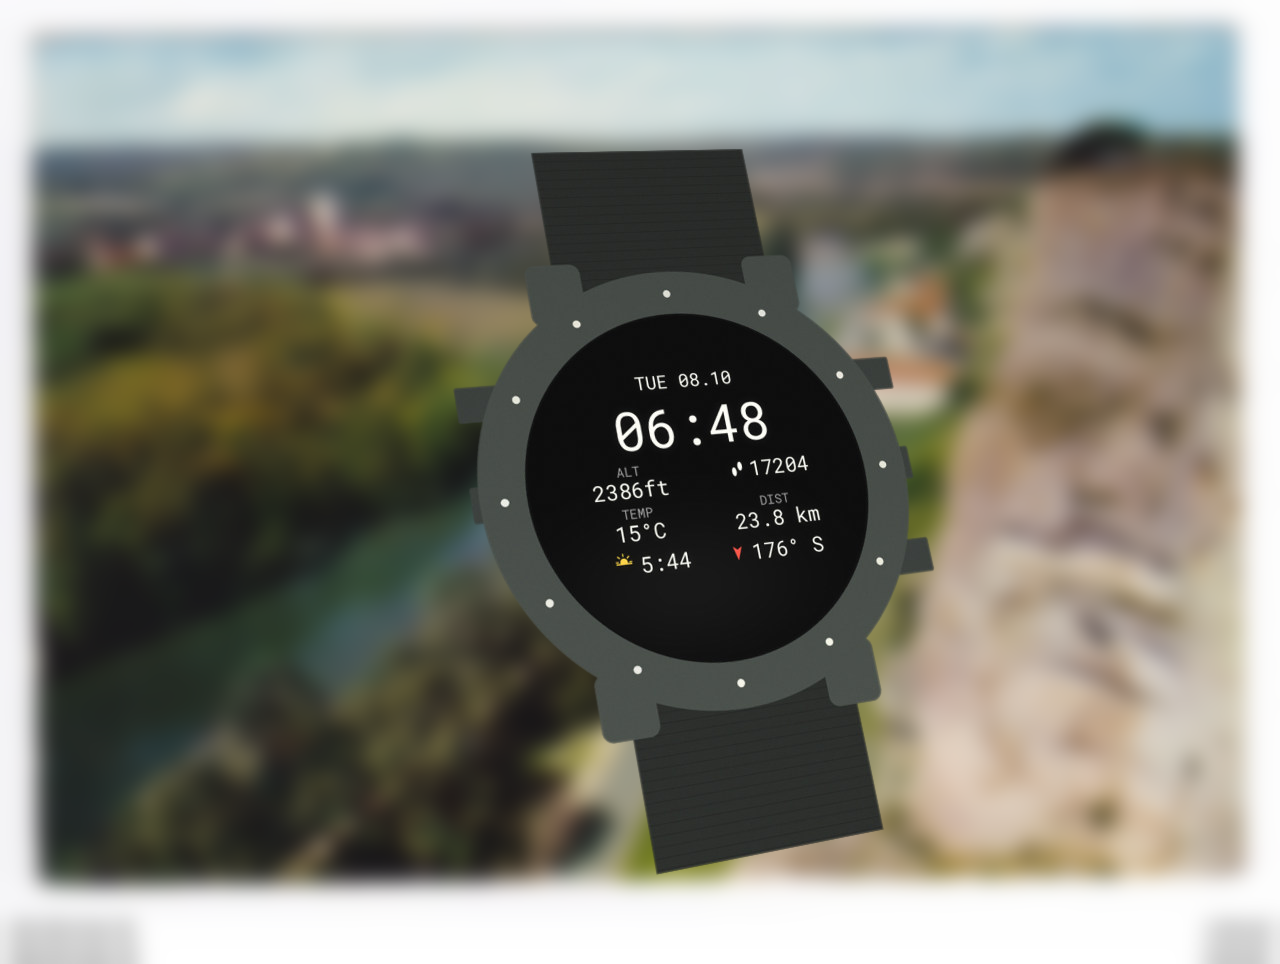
6:48
